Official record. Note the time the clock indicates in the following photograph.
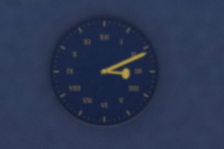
3:11
